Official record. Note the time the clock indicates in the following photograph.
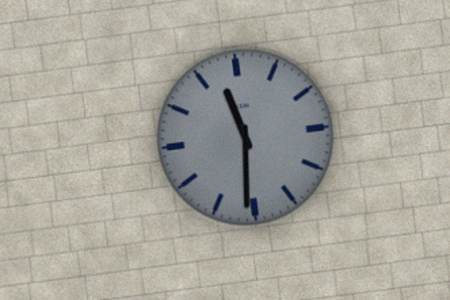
11:31
